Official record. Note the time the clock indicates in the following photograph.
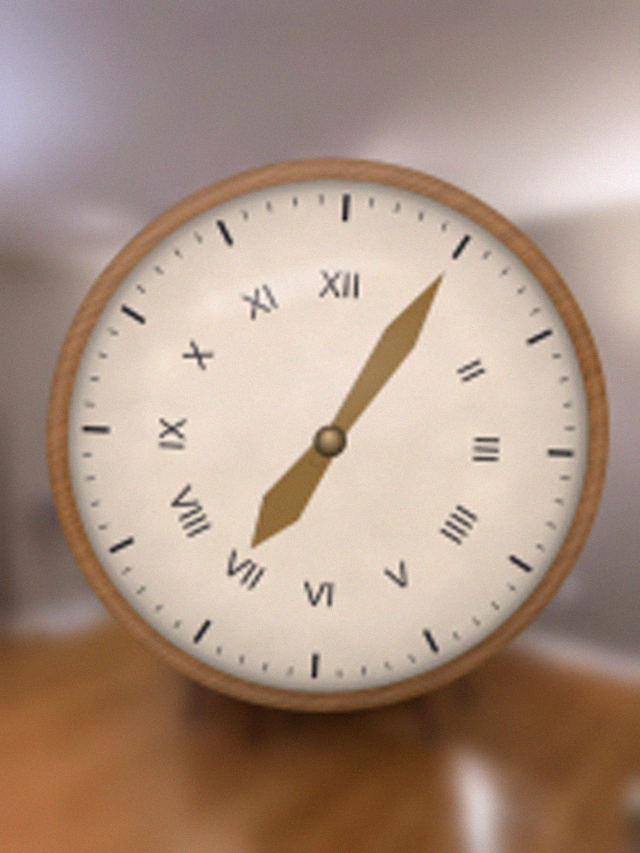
7:05
